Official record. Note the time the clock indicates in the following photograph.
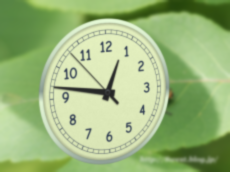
12:46:53
